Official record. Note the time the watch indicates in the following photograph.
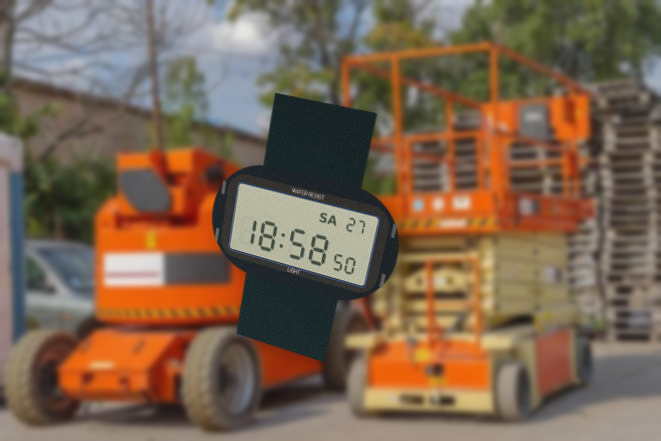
18:58:50
